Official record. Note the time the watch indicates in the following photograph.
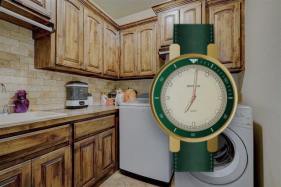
7:01
